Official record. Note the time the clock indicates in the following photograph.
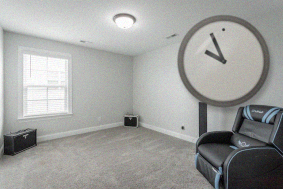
9:56
